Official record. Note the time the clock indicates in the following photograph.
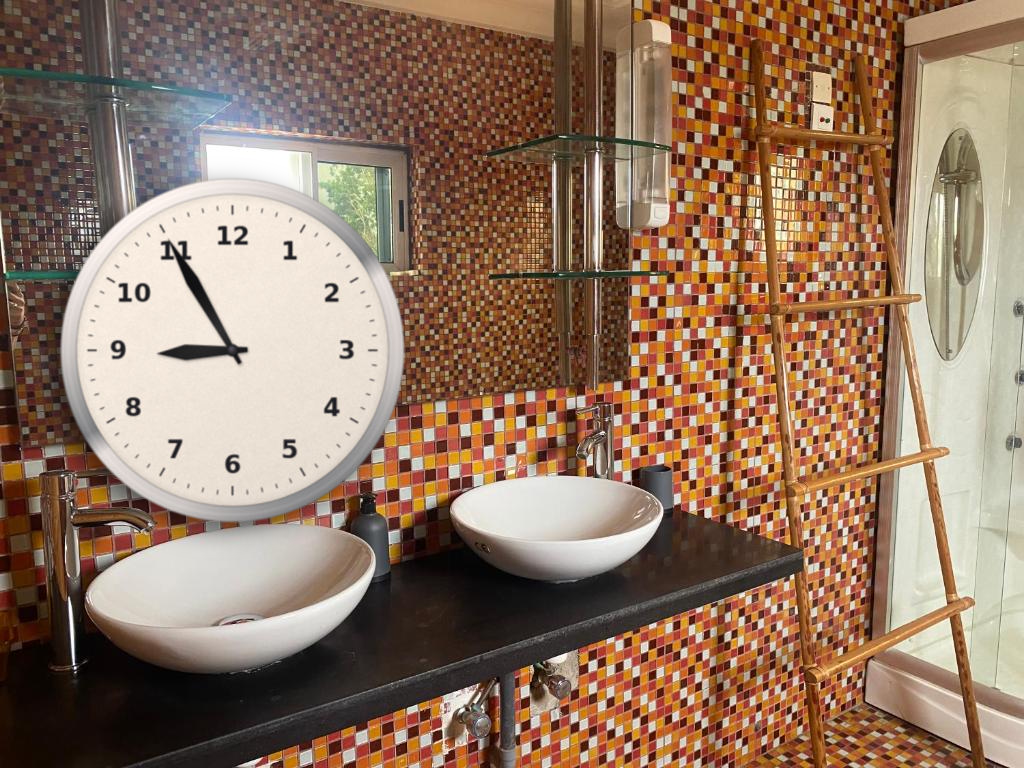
8:55
